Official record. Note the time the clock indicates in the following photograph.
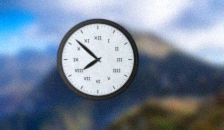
7:52
